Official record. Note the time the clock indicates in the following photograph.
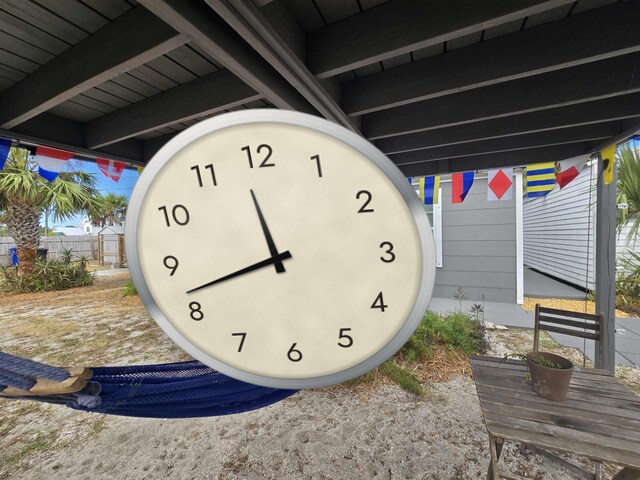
11:42
